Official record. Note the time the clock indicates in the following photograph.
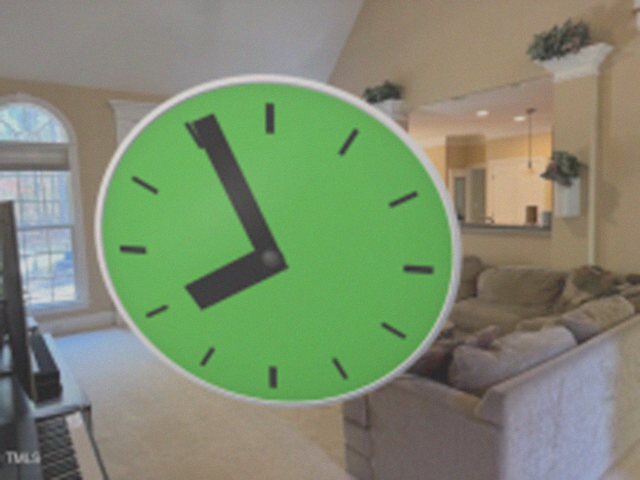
7:56
